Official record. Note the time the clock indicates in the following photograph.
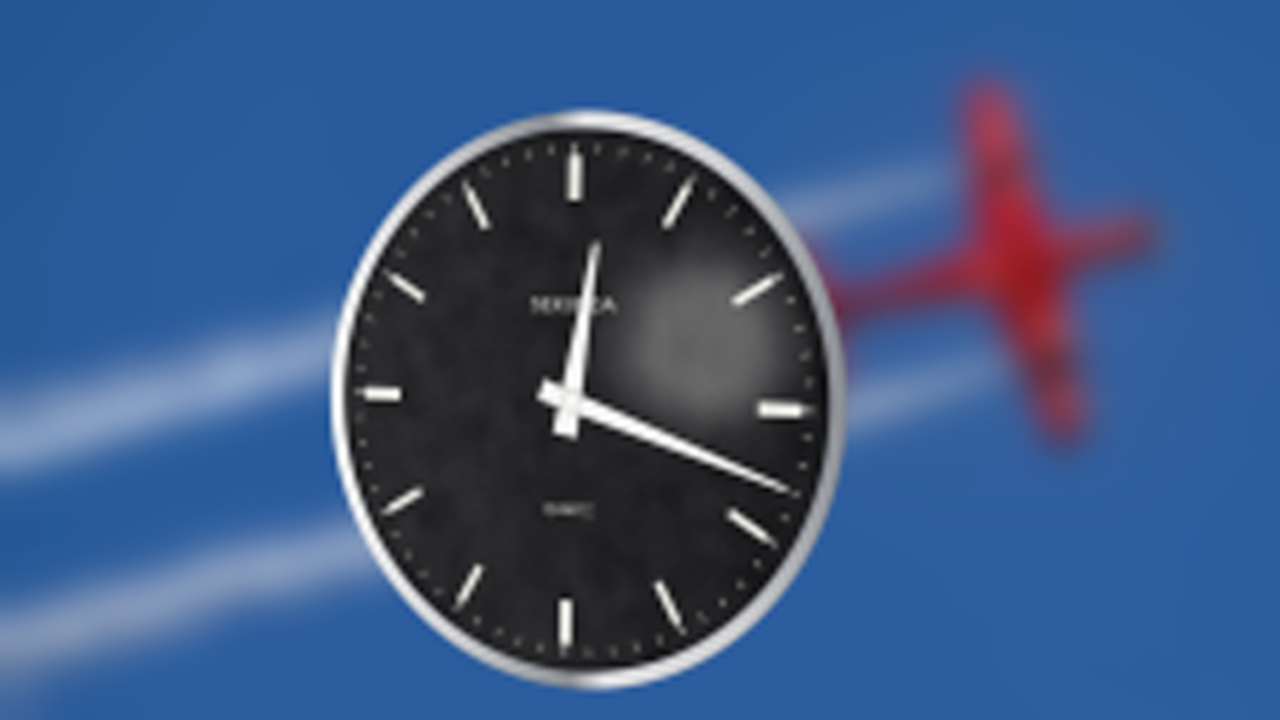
12:18
